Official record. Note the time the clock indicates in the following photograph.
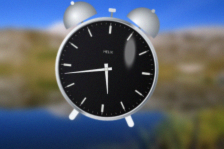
5:43
